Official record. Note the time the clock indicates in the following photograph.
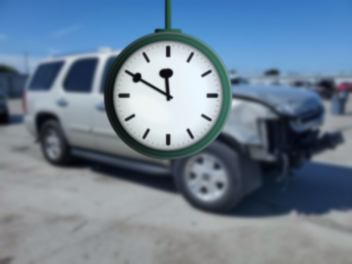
11:50
